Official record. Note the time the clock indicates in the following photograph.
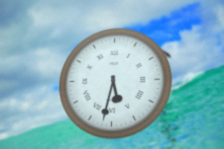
5:32
